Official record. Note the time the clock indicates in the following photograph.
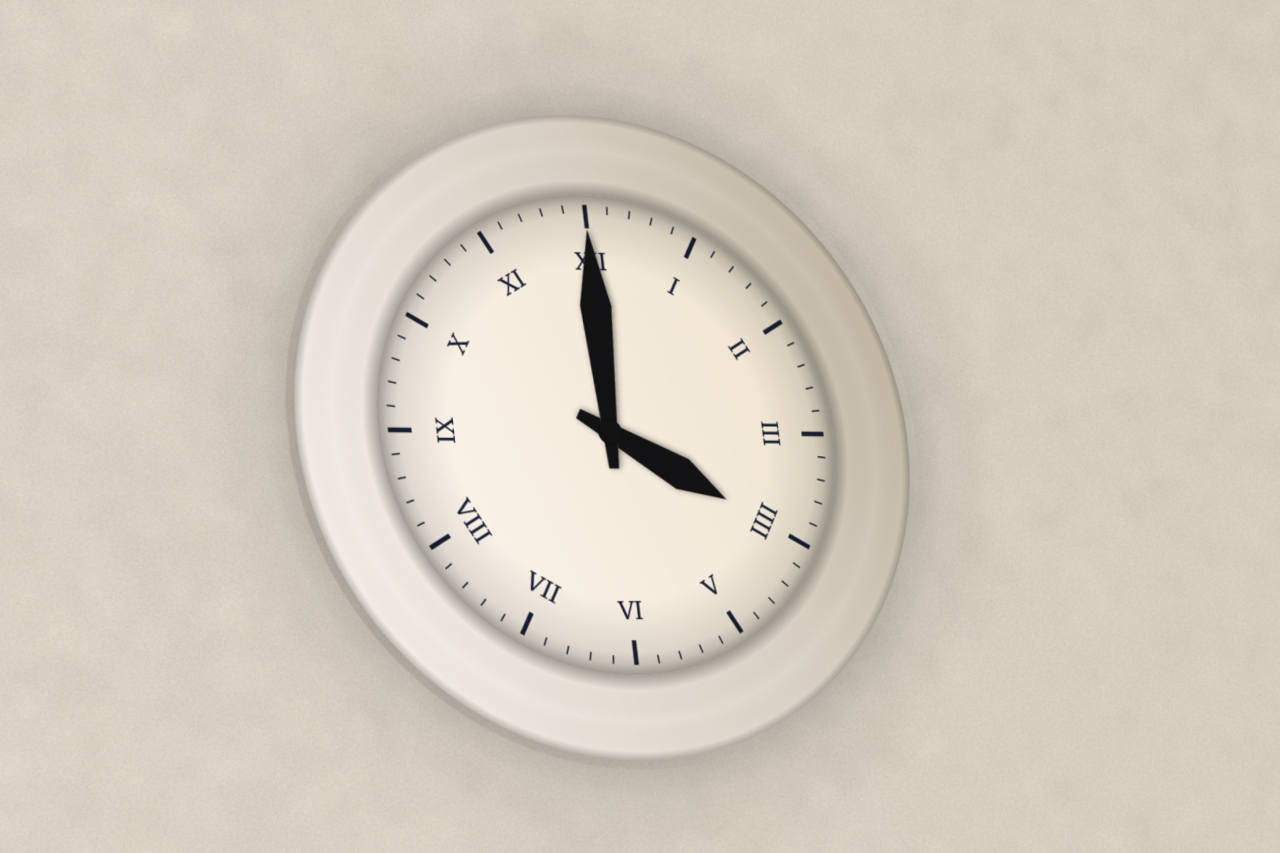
4:00
